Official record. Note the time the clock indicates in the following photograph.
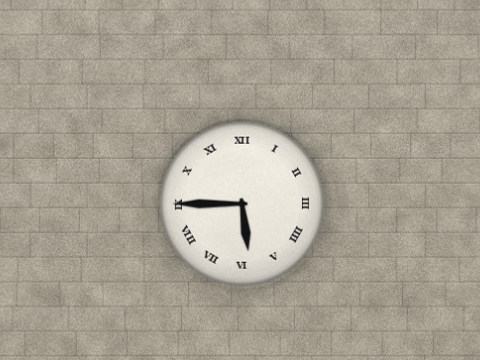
5:45
